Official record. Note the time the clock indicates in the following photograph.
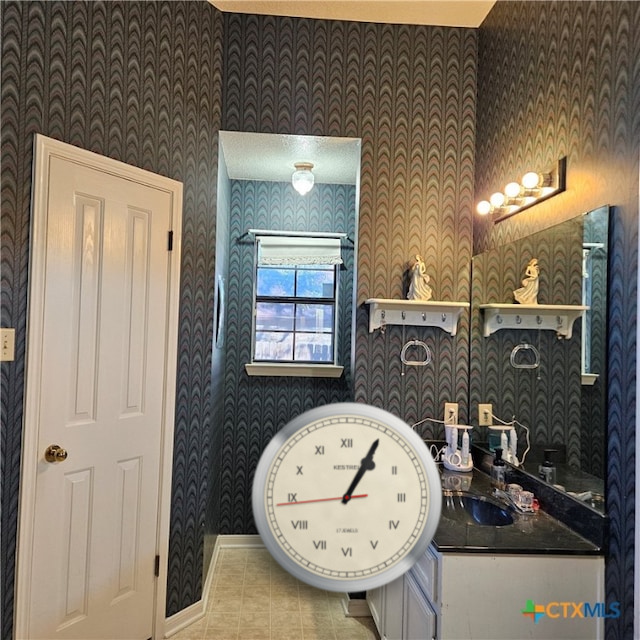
1:04:44
